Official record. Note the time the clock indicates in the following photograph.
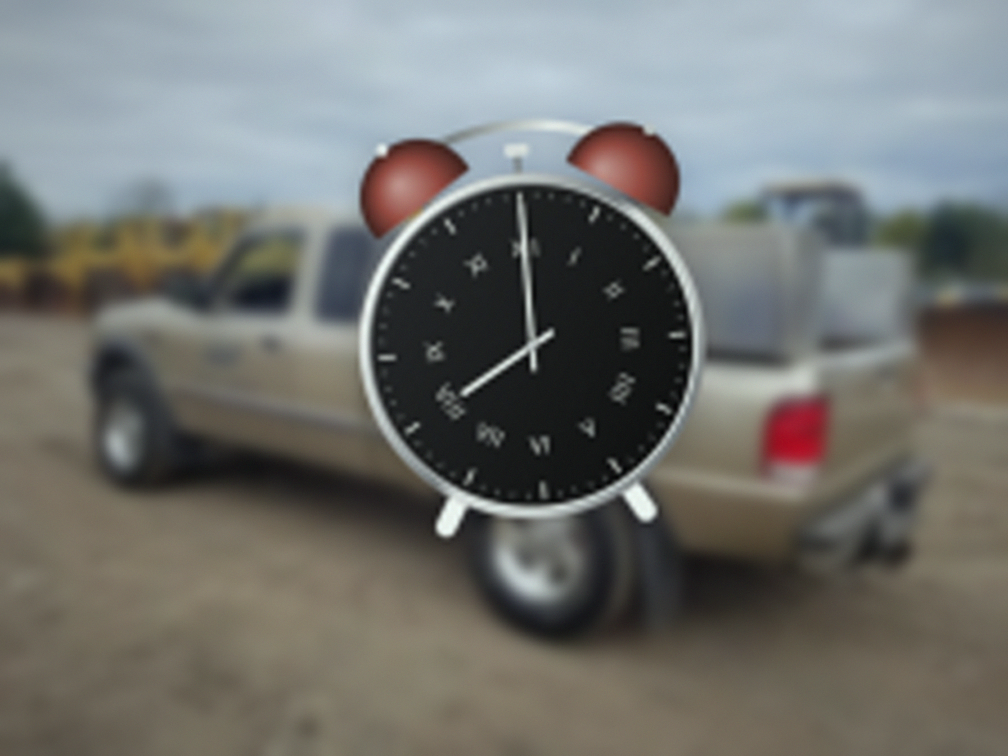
8:00
